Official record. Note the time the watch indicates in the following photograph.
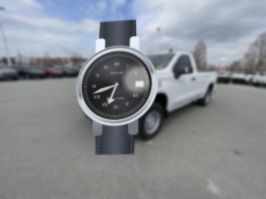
6:42
